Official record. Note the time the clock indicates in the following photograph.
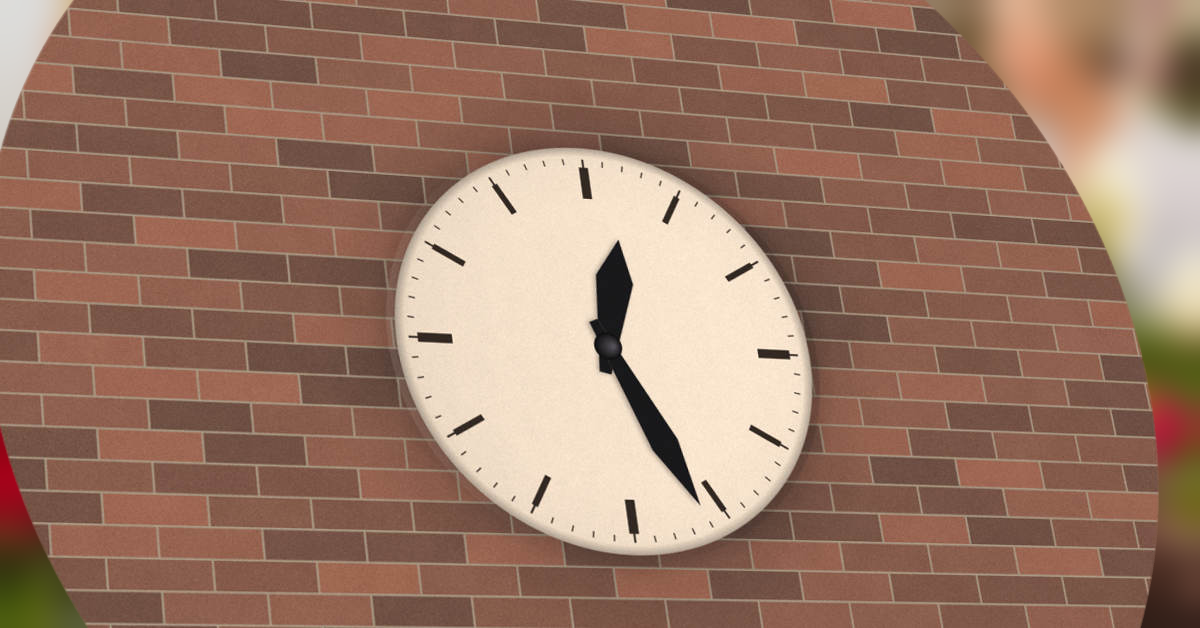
12:26
